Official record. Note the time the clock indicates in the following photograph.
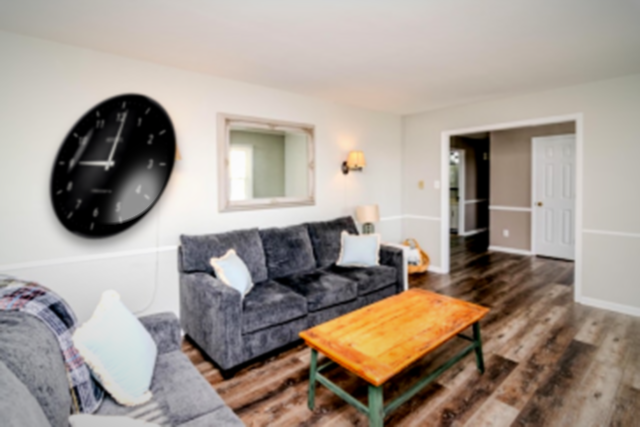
9:01
